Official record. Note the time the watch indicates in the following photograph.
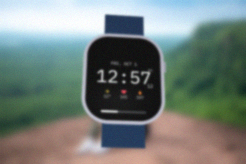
12:57
